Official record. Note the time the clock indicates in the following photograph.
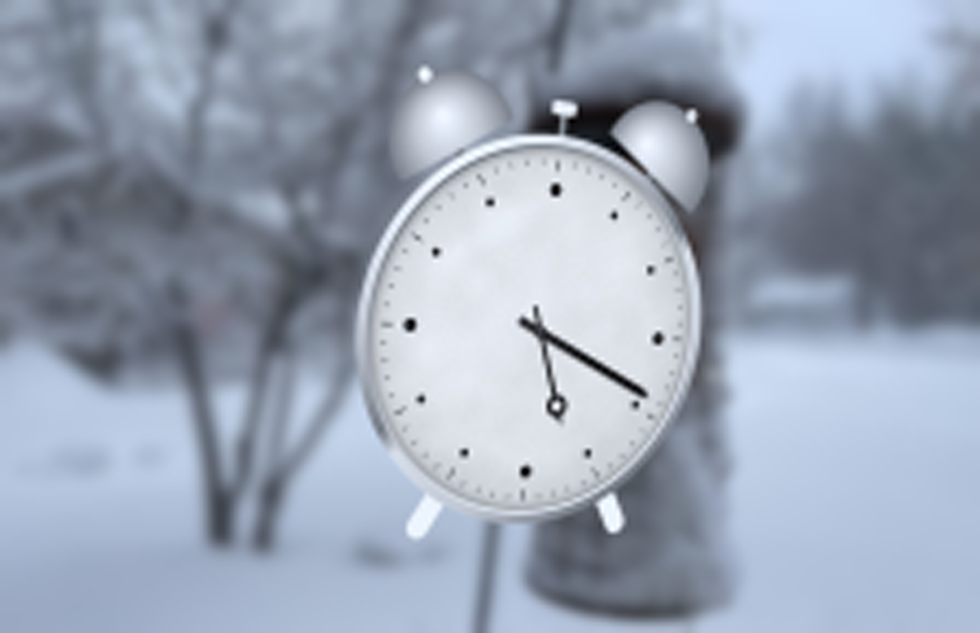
5:19
